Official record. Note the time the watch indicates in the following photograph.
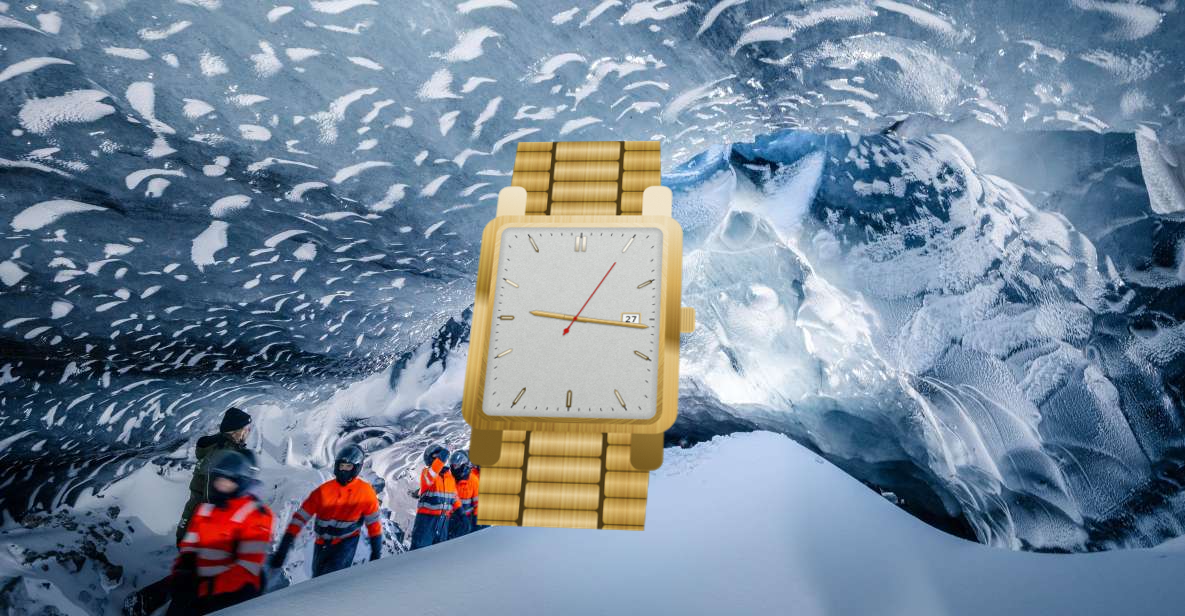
9:16:05
